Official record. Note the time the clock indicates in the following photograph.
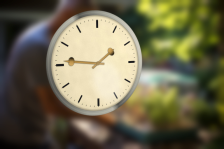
1:46
